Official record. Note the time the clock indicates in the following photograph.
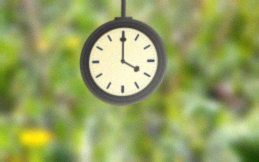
4:00
